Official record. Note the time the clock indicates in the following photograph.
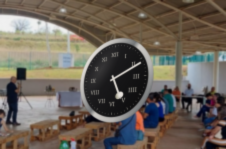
5:11
